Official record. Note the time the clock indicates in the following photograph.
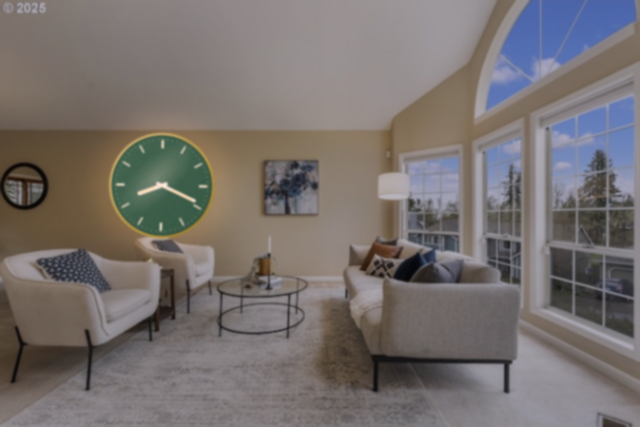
8:19
